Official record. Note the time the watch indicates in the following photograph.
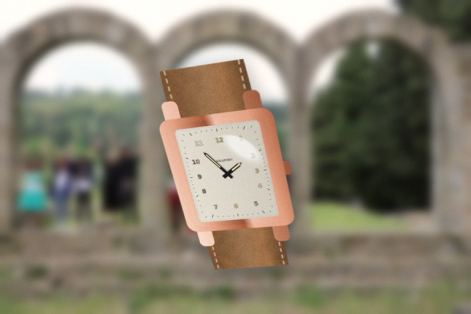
1:54
